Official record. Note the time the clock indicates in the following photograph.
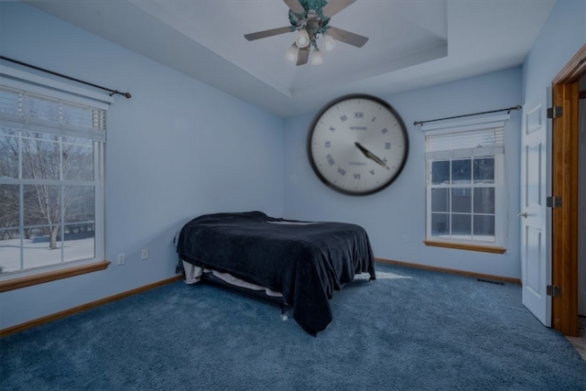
4:21
